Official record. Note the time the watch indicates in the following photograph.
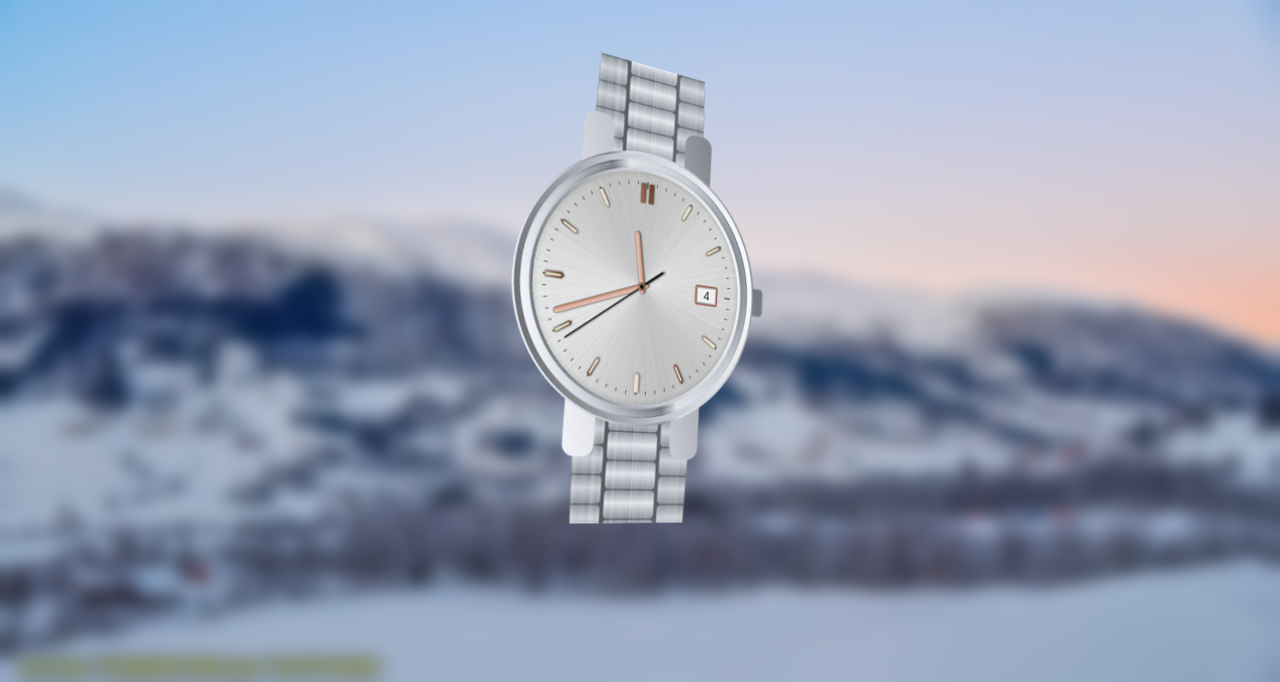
11:41:39
